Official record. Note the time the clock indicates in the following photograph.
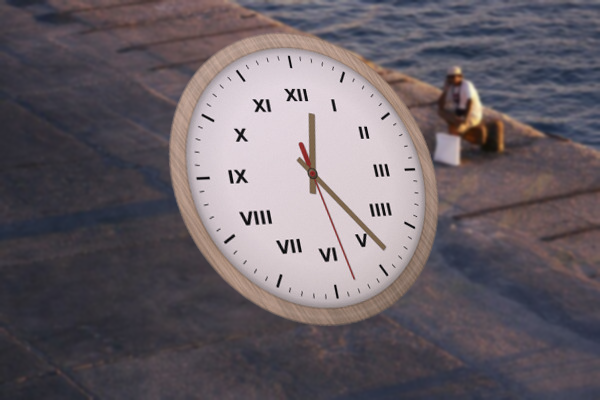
12:23:28
